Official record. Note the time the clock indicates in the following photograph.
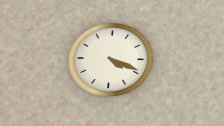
4:19
